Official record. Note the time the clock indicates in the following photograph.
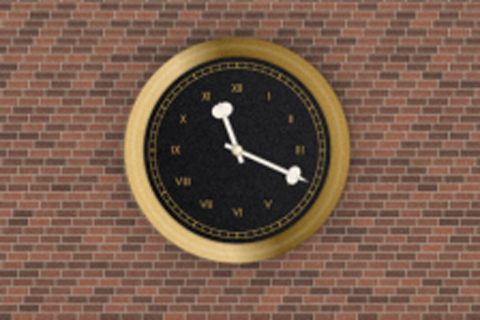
11:19
